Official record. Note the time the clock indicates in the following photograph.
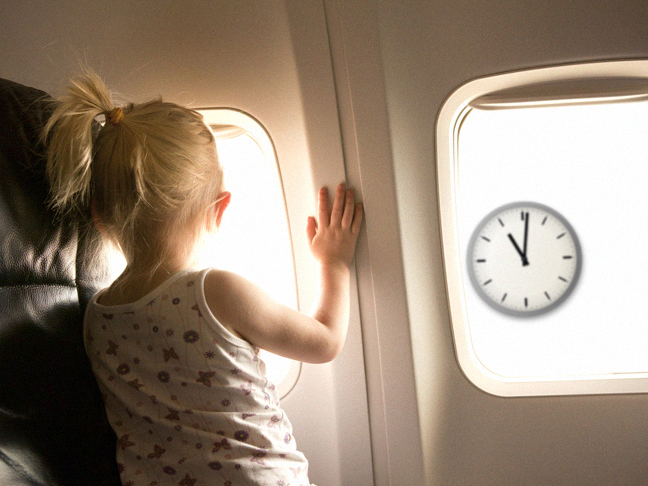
11:01
